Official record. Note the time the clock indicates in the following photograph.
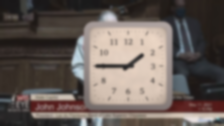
1:45
